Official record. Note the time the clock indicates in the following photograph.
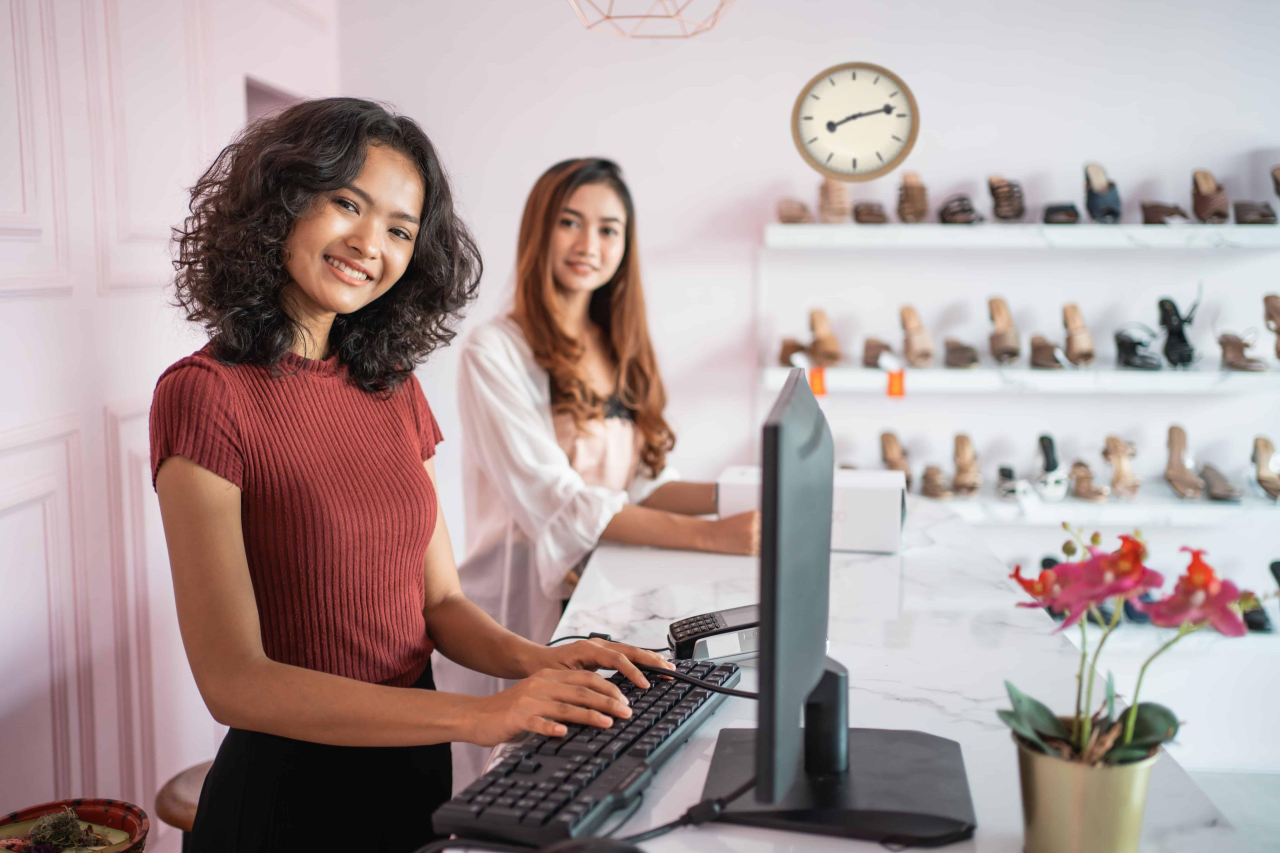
8:13
